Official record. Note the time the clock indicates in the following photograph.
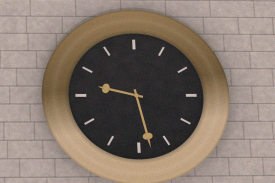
9:28
